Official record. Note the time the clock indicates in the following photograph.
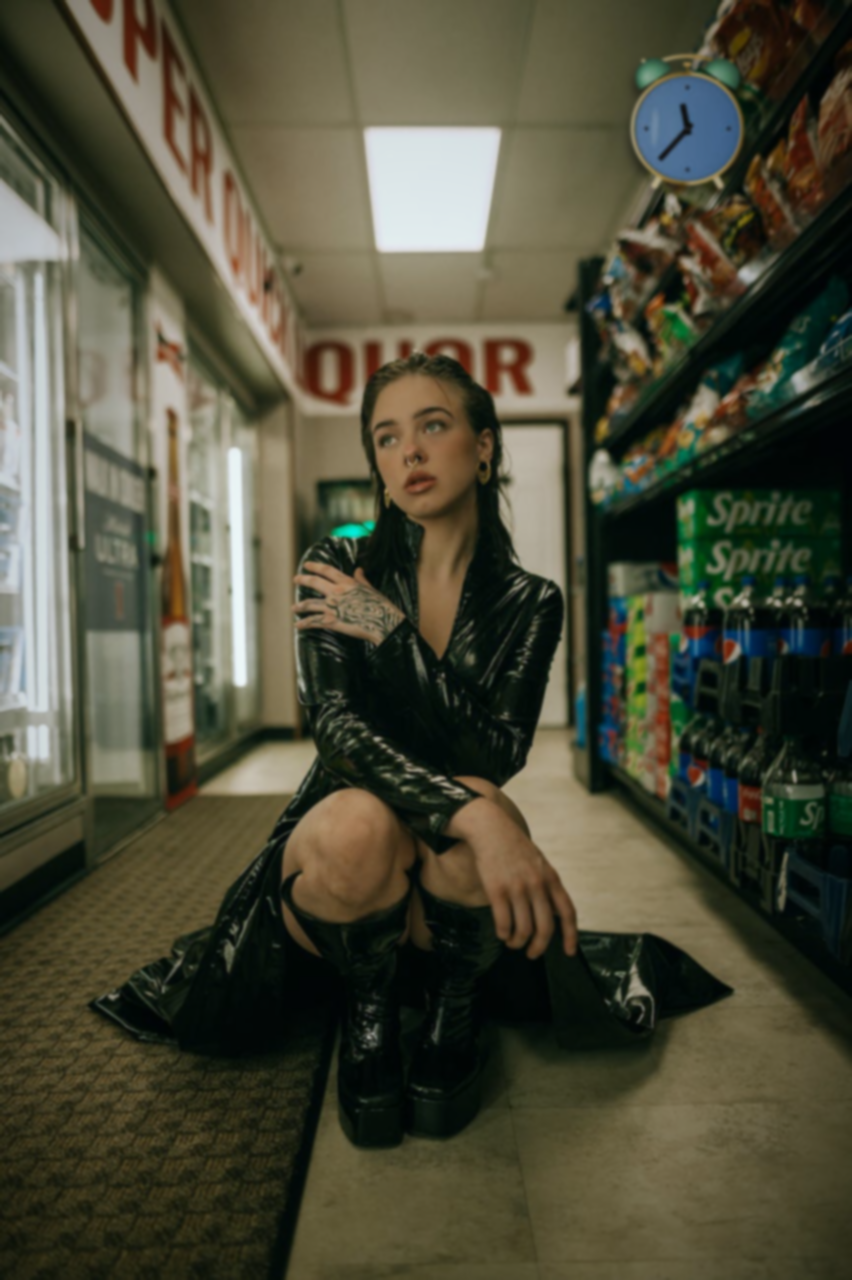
11:37
